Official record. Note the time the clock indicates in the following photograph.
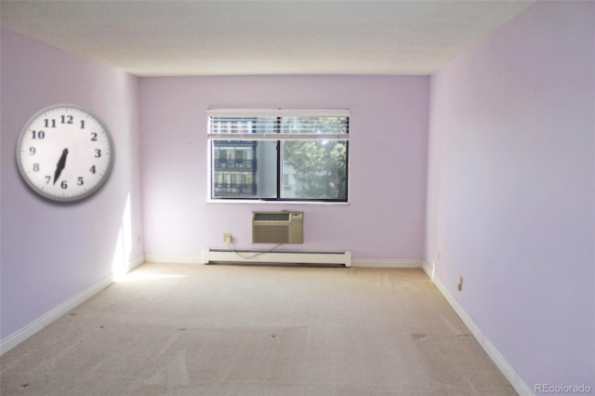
6:33
